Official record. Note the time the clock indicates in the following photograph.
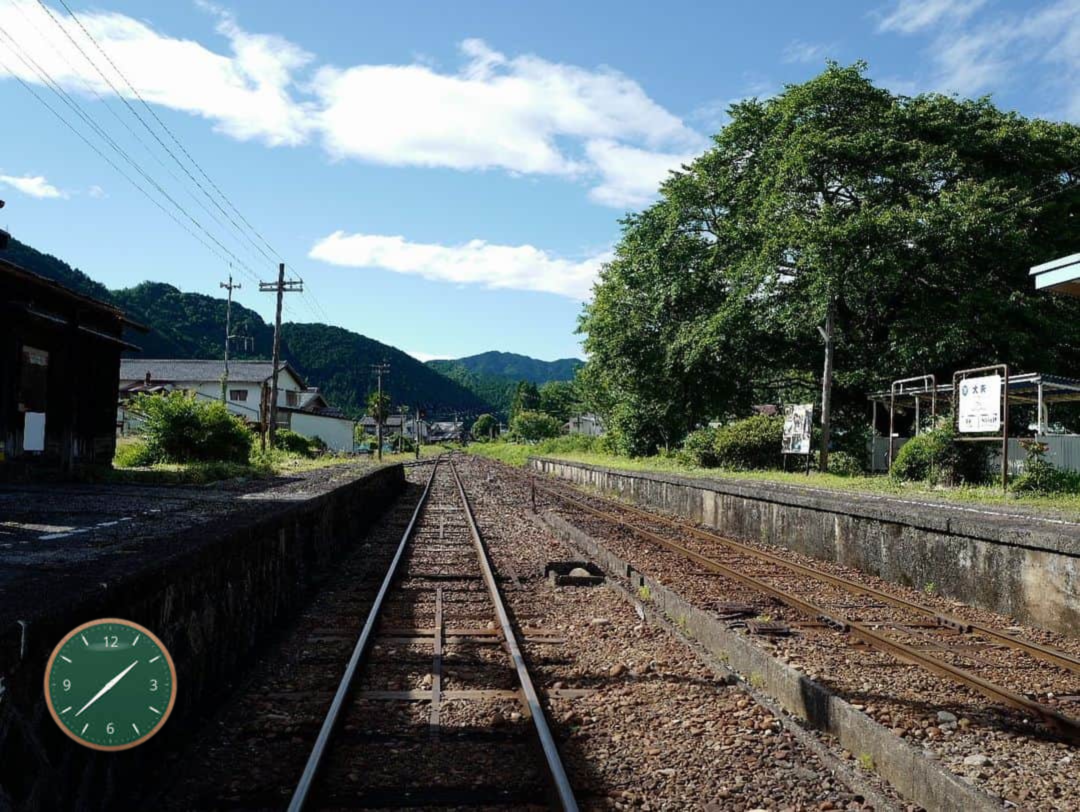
1:38
